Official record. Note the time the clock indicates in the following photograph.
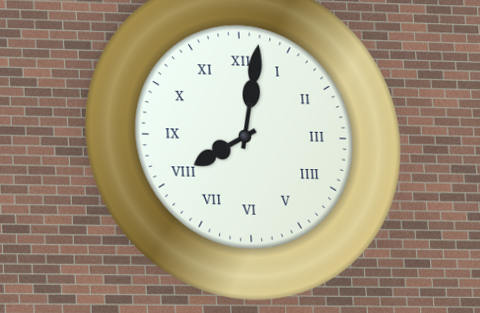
8:02
